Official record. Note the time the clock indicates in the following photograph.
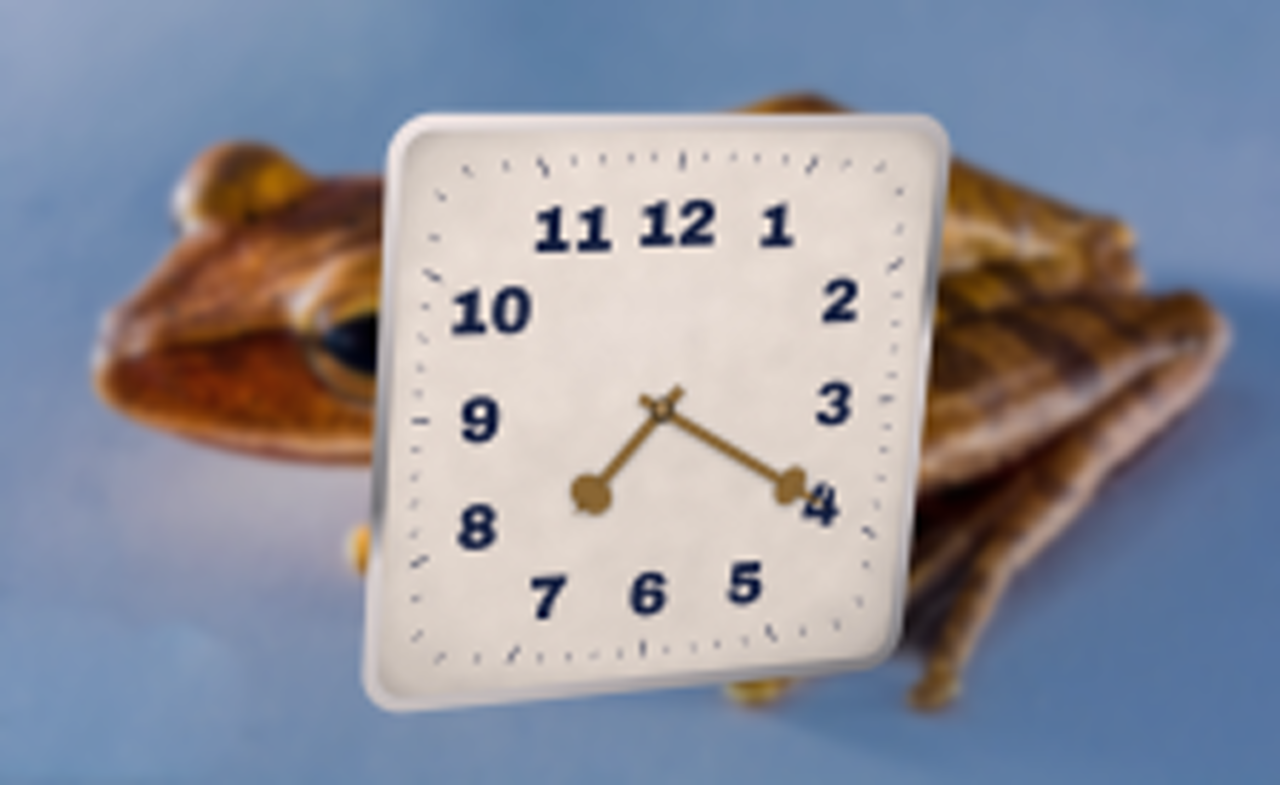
7:20
